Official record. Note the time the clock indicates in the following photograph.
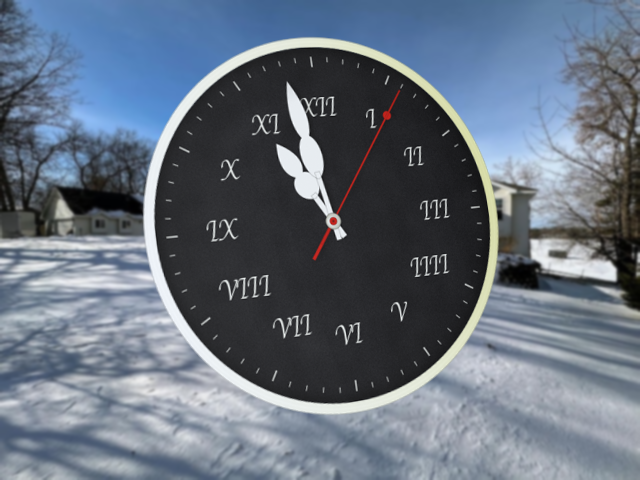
10:58:06
